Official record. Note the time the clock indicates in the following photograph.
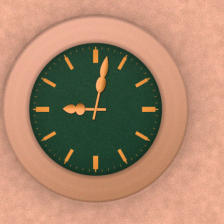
9:02
